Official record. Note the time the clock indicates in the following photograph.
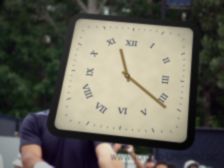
11:21
